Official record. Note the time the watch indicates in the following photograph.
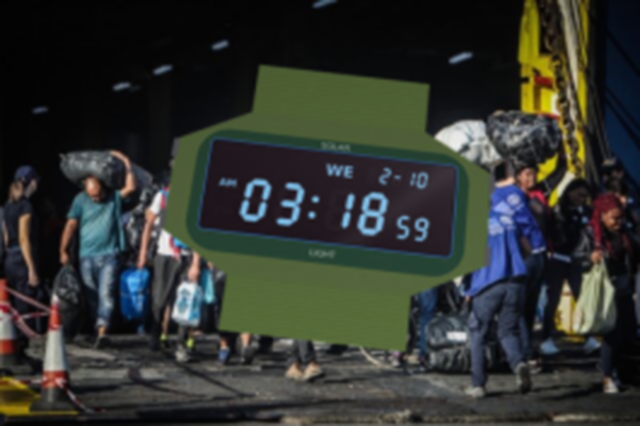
3:18:59
